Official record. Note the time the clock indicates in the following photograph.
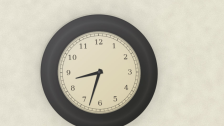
8:33
